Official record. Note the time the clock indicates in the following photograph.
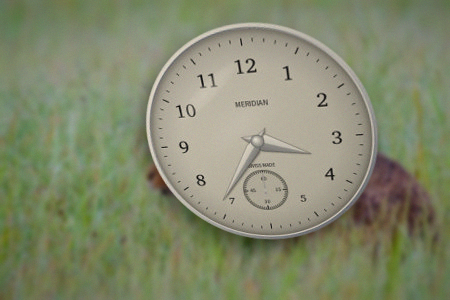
3:36
